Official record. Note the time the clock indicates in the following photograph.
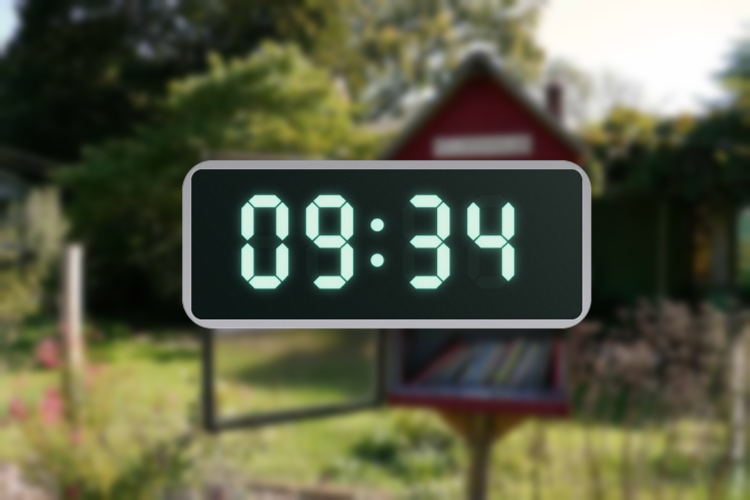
9:34
